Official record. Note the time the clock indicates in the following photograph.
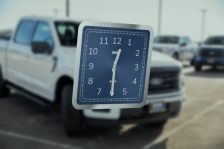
12:30
